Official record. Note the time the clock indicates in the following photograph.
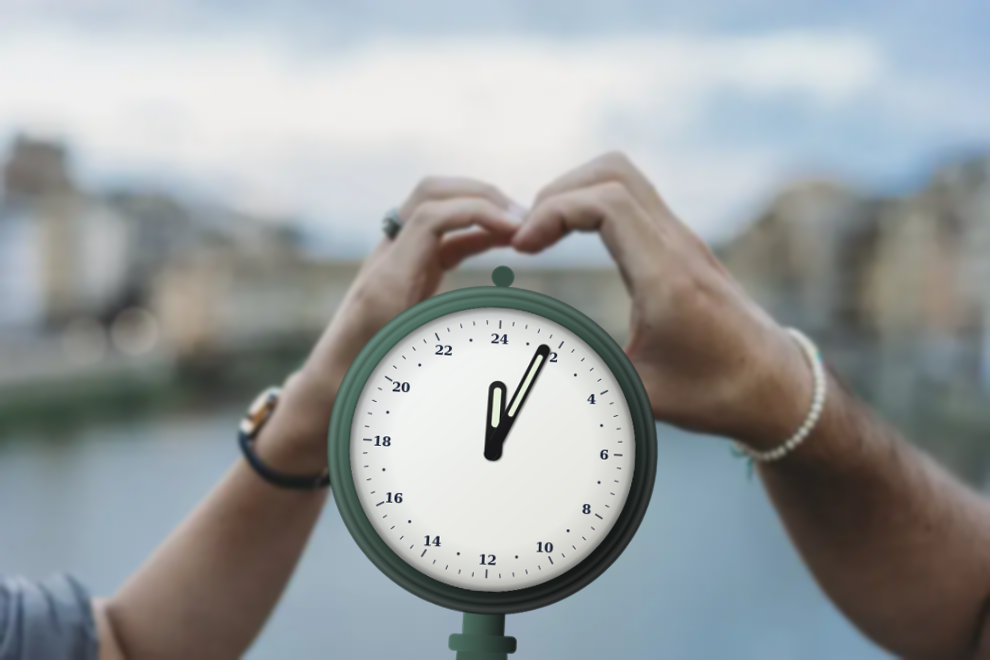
0:04
